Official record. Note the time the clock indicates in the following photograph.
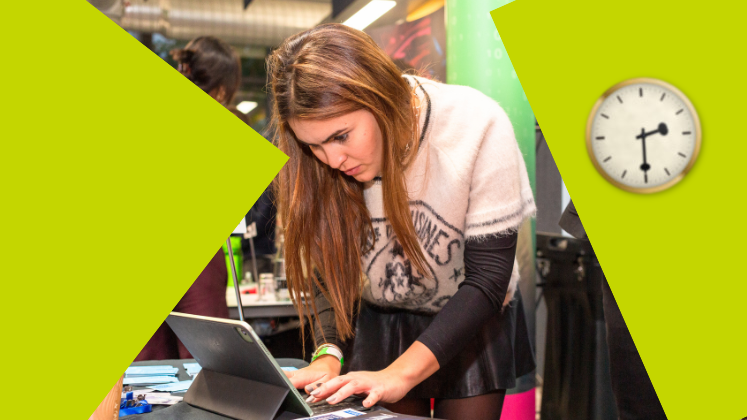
2:30
